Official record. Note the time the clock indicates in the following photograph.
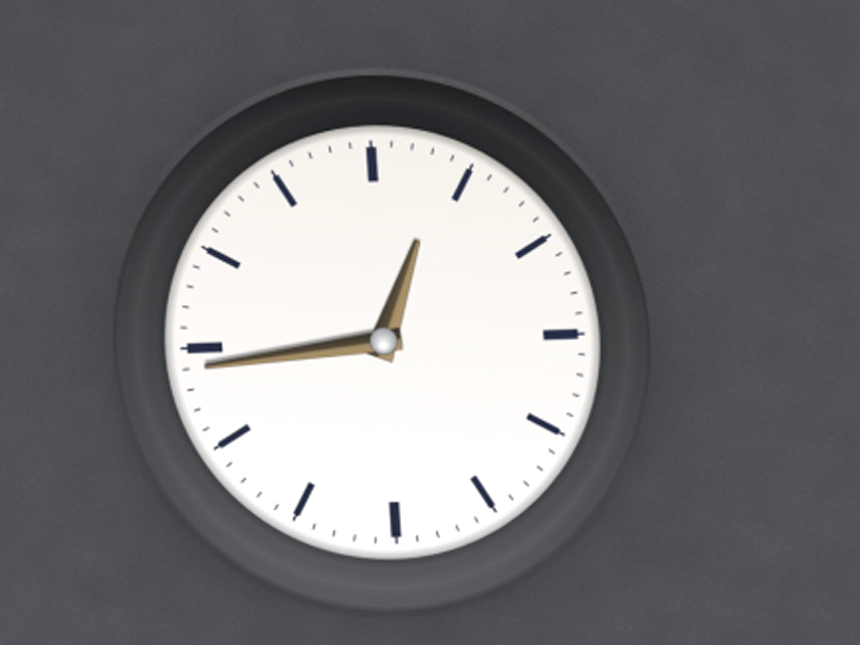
12:44
